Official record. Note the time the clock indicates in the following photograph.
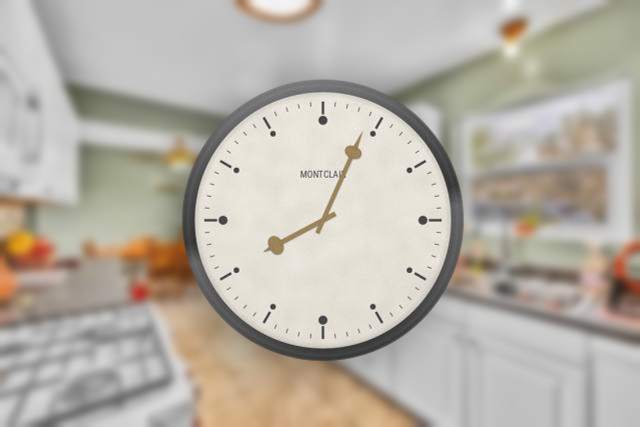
8:04
